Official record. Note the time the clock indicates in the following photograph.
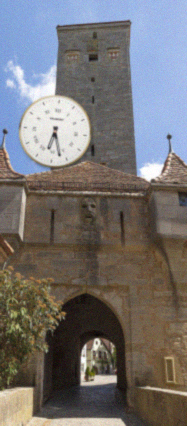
6:27
